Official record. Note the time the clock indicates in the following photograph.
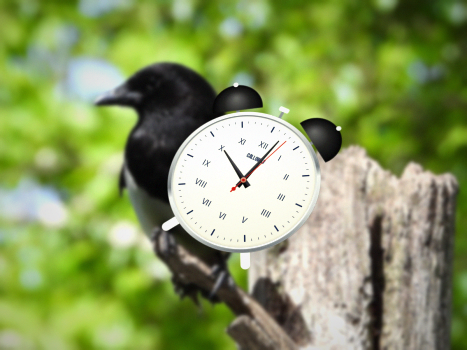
10:02:03
